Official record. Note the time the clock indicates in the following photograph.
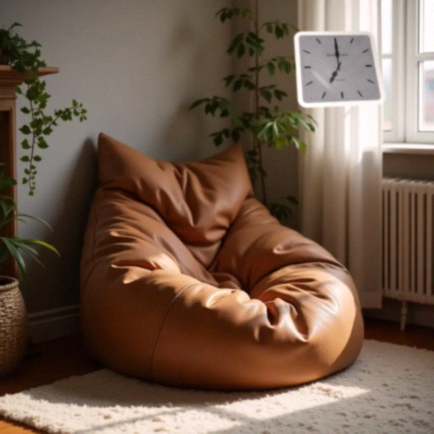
7:00
